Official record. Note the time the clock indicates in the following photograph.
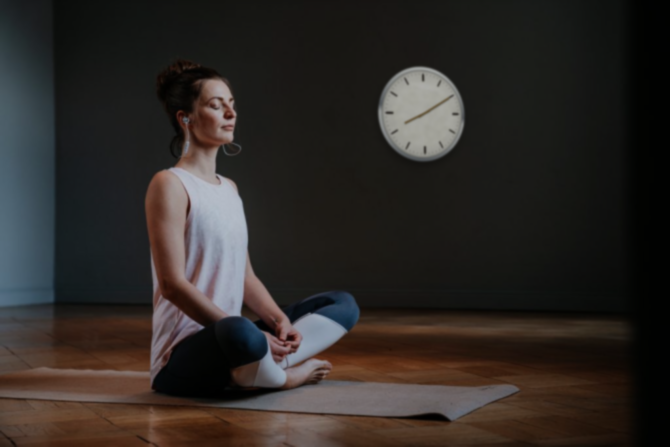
8:10
